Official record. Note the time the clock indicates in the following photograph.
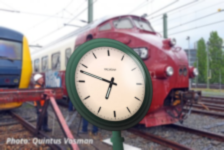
6:48
